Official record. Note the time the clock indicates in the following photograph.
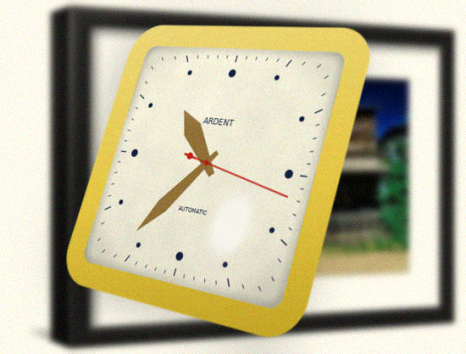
10:36:17
